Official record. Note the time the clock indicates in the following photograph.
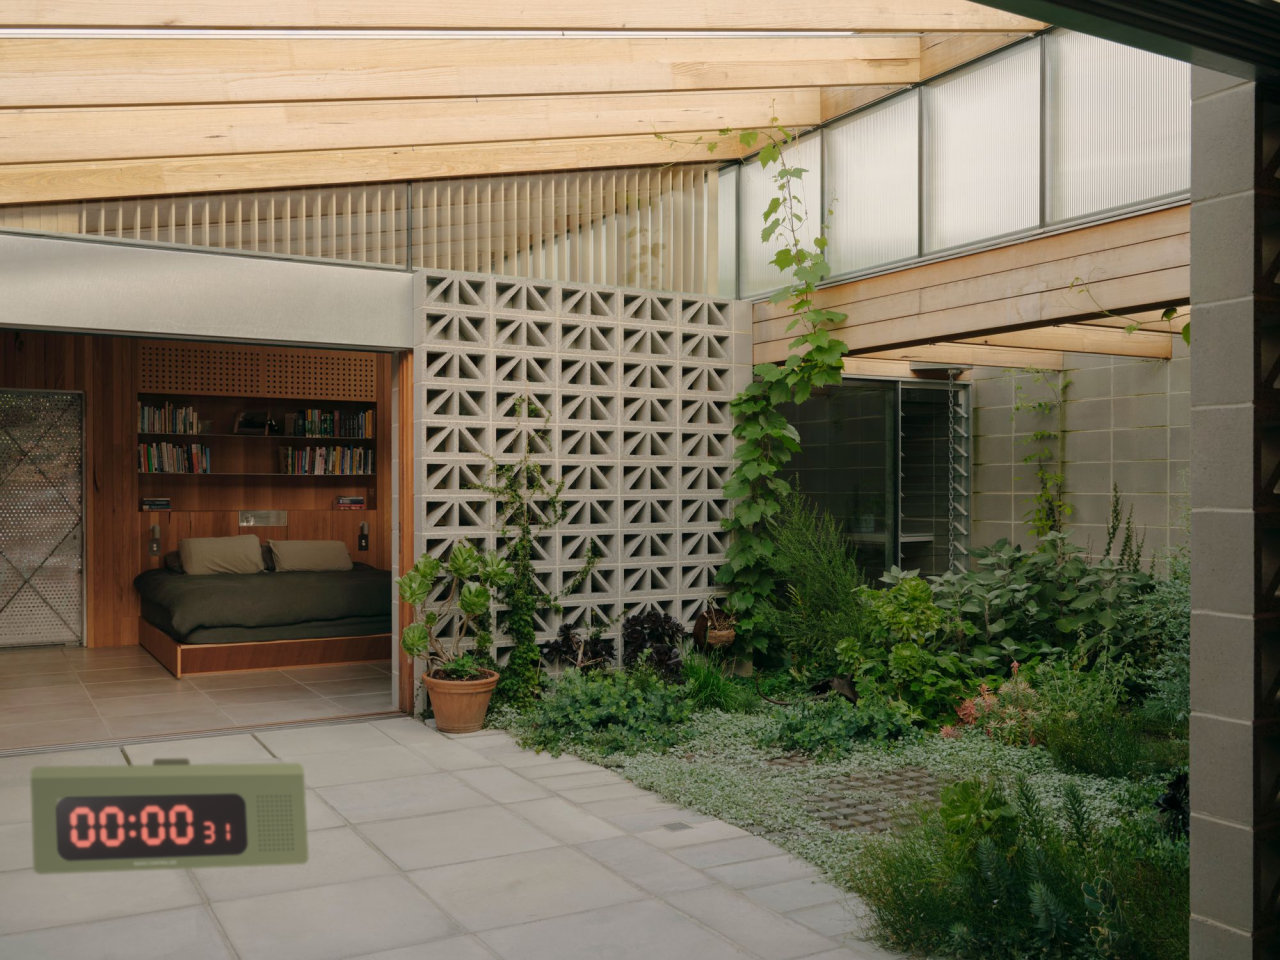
0:00:31
